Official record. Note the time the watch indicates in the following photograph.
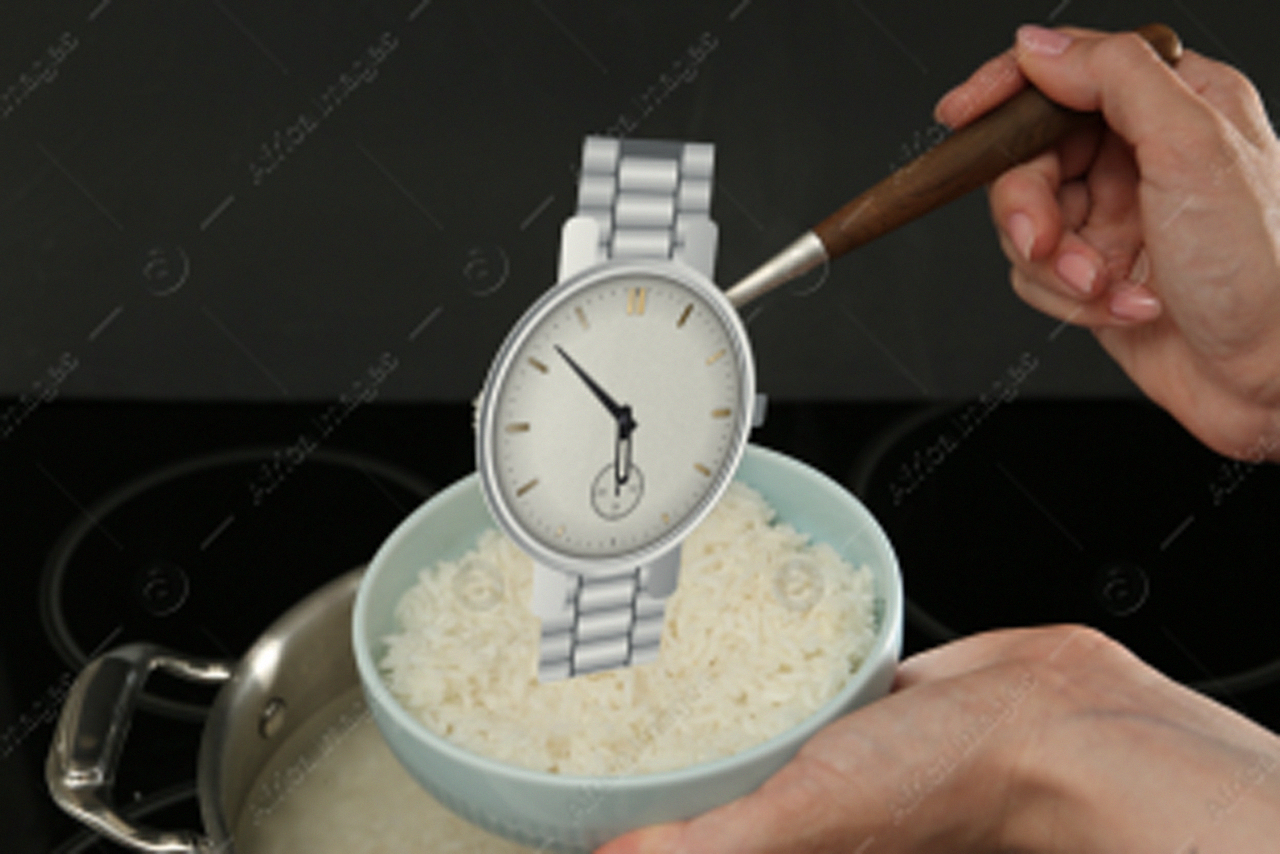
5:52
